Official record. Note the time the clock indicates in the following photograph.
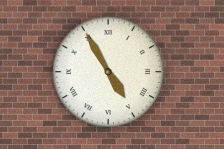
4:55
